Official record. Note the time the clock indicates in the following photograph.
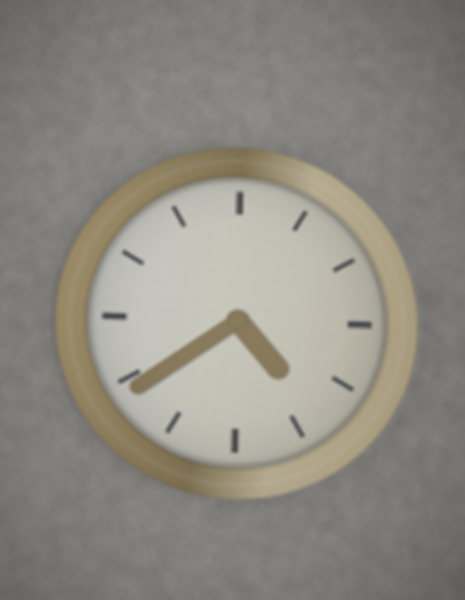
4:39
